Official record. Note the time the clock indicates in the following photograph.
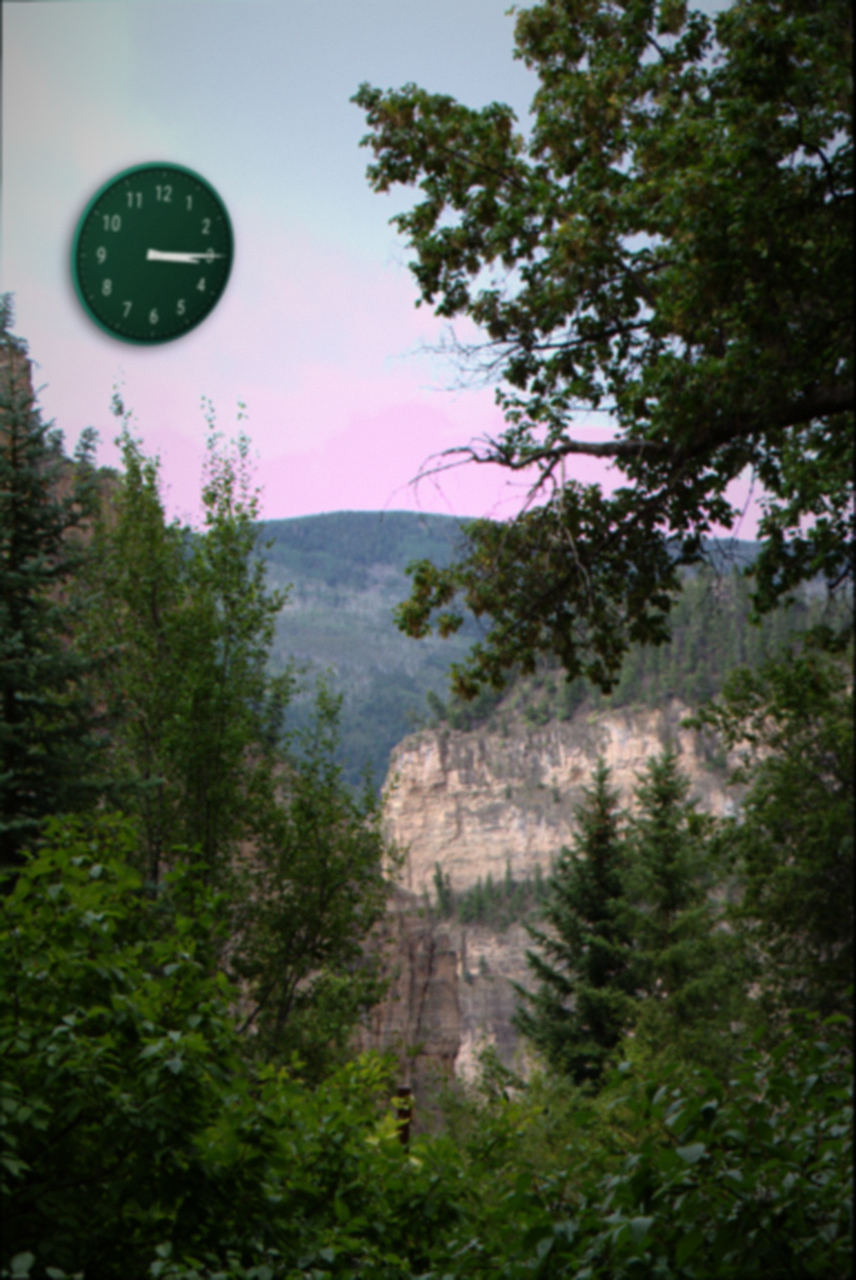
3:15
